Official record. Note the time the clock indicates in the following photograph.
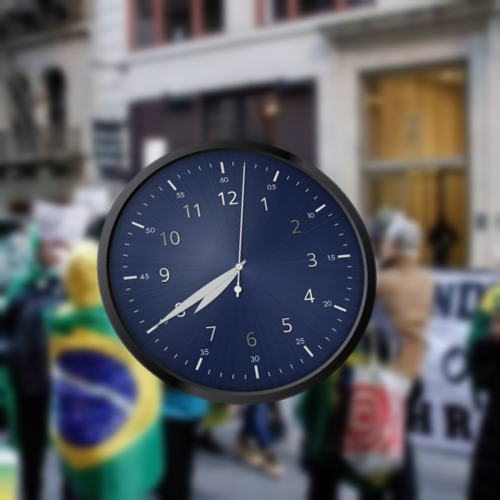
7:40:02
